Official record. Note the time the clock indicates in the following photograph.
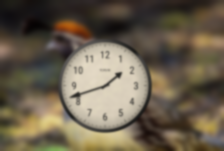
1:42
